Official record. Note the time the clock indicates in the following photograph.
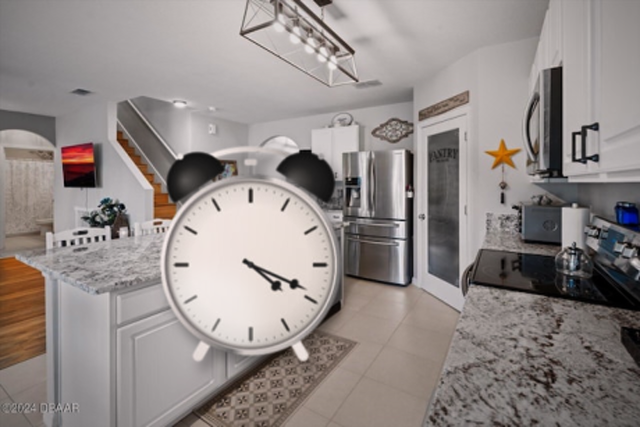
4:19
